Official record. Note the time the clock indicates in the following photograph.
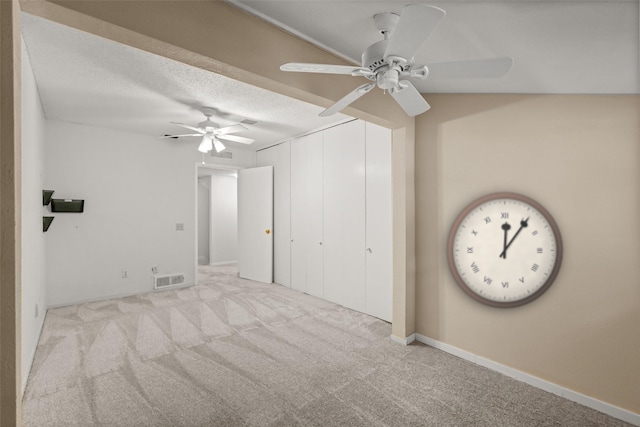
12:06
